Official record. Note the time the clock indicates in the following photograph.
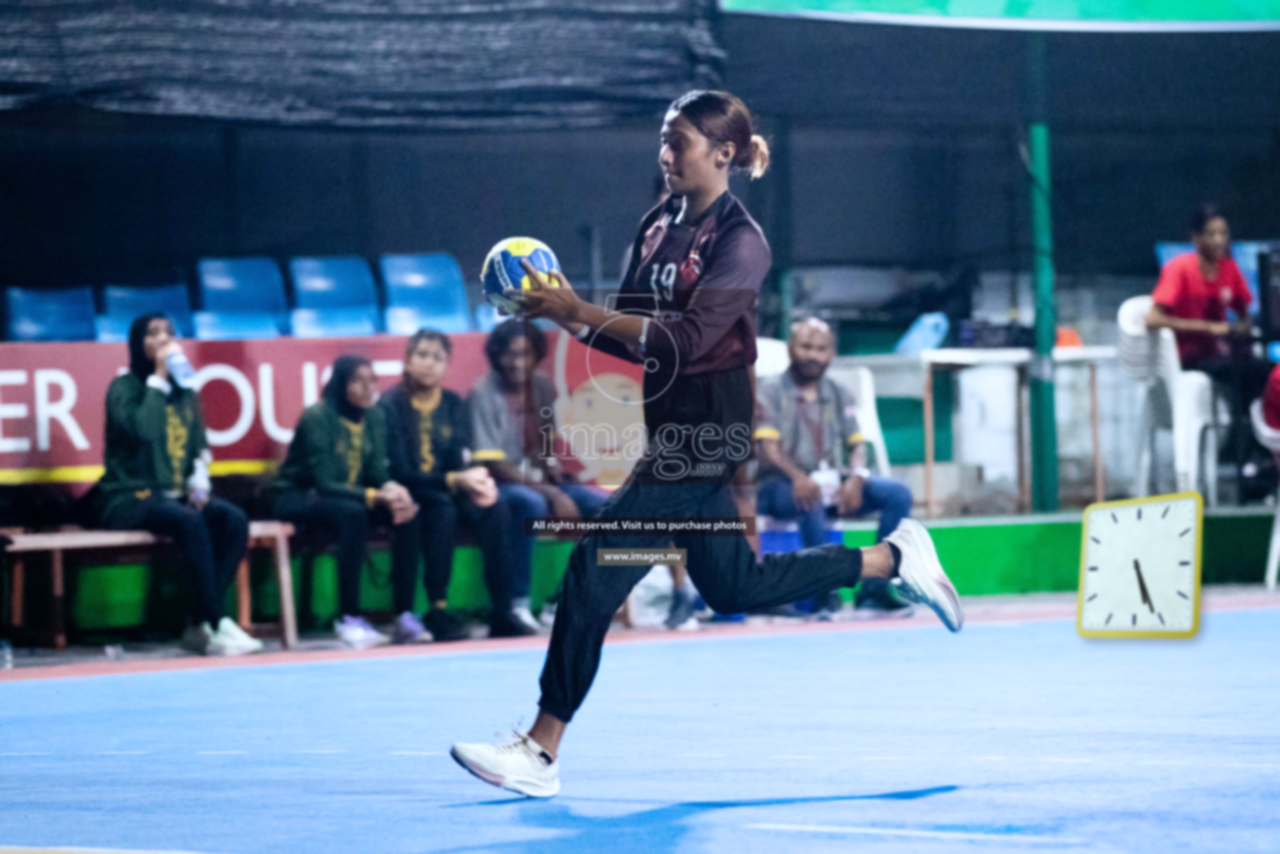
5:26
